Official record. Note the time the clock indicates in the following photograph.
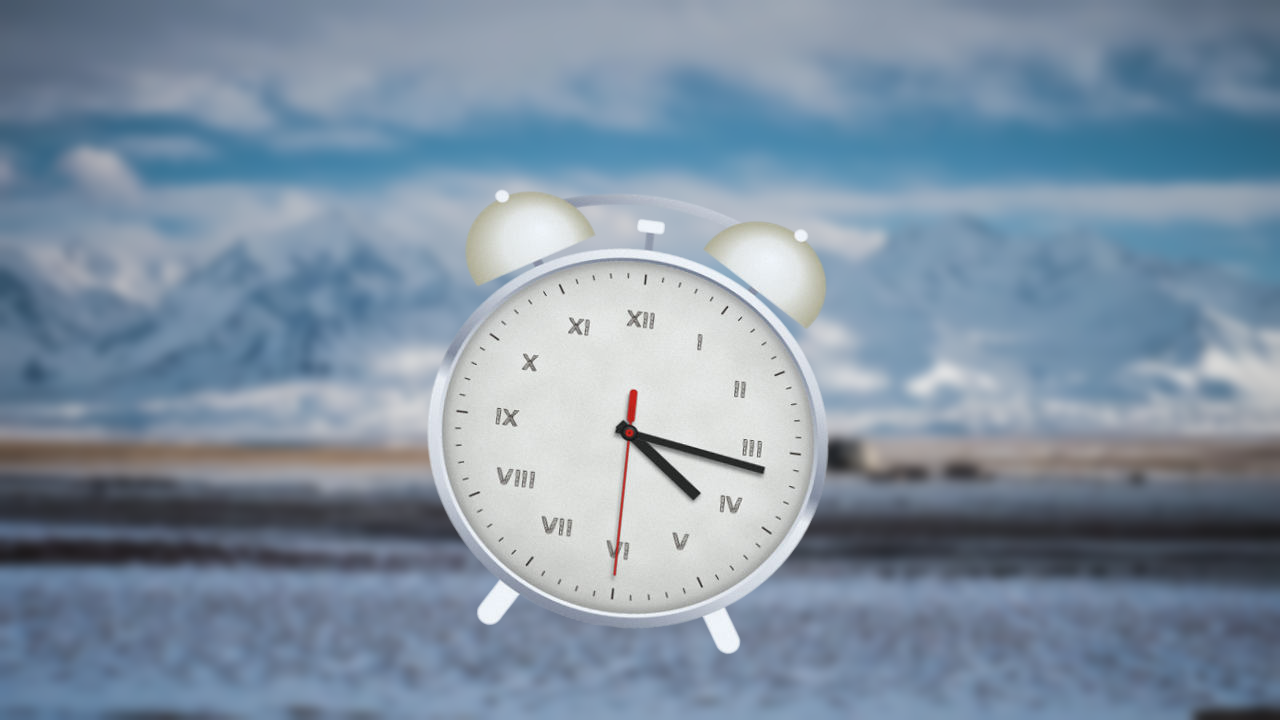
4:16:30
